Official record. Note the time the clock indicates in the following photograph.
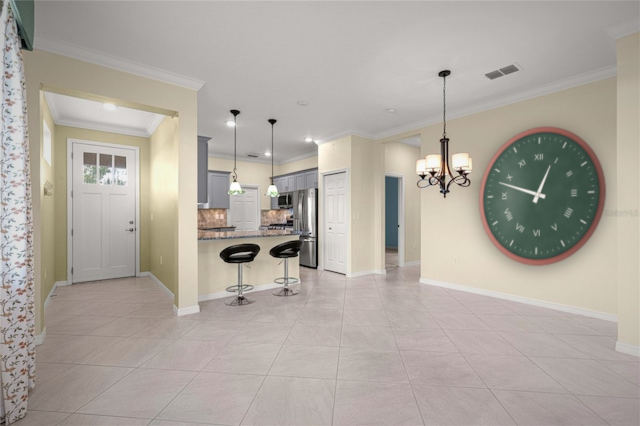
12:48
